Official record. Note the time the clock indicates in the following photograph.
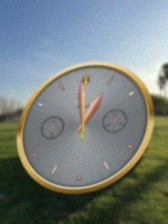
12:59
